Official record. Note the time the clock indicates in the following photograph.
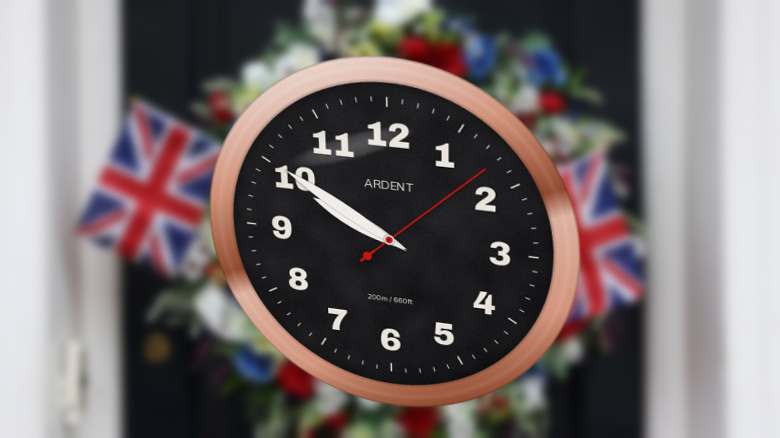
9:50:08
